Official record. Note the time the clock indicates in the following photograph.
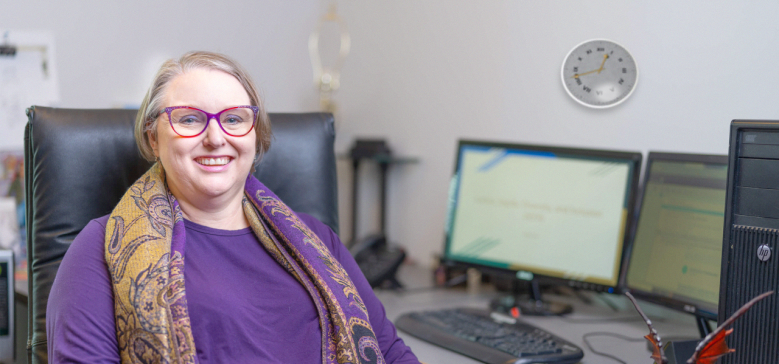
12:42
